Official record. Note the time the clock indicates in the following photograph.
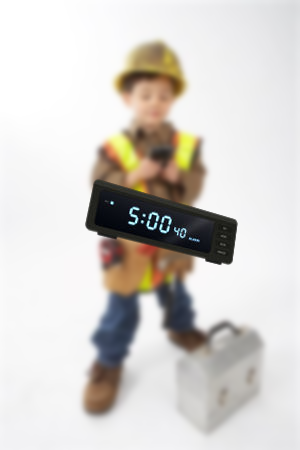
5:00:40
